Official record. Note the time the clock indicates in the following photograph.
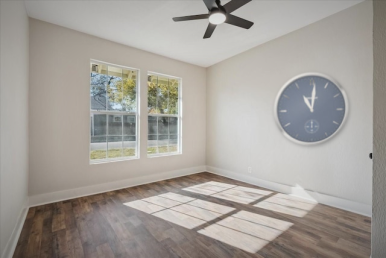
11:01
